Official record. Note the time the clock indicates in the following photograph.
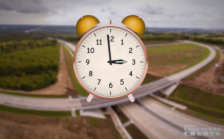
2:59
